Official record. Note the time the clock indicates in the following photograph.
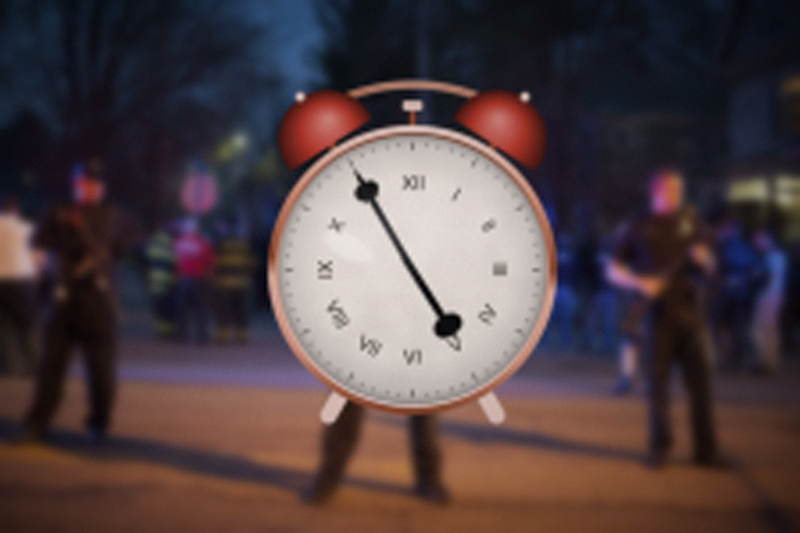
4:55
